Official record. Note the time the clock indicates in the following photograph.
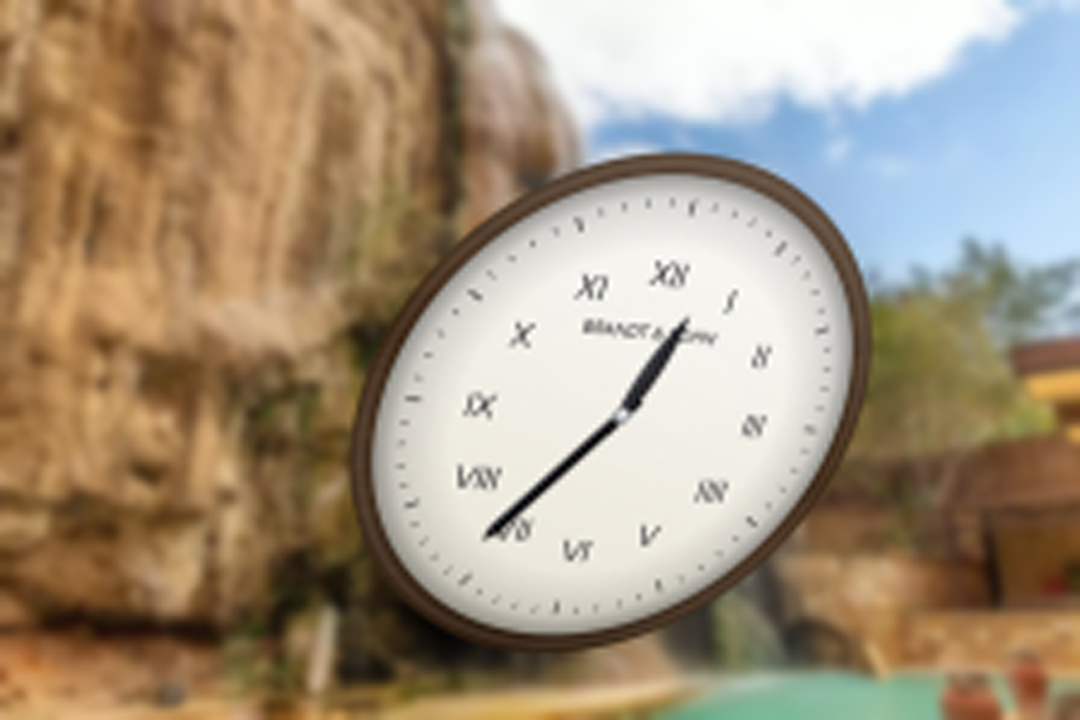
12:36
